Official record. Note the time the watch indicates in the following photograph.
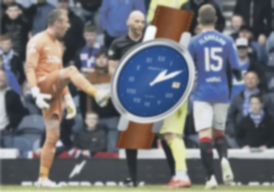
1:10
